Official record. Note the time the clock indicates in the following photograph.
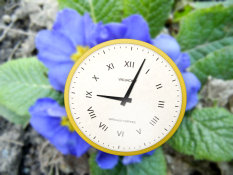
9:03
